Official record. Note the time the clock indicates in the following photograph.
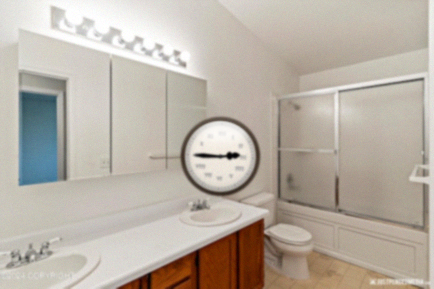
2:45
